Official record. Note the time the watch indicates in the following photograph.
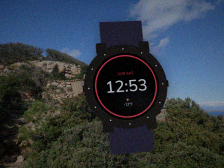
12:53
